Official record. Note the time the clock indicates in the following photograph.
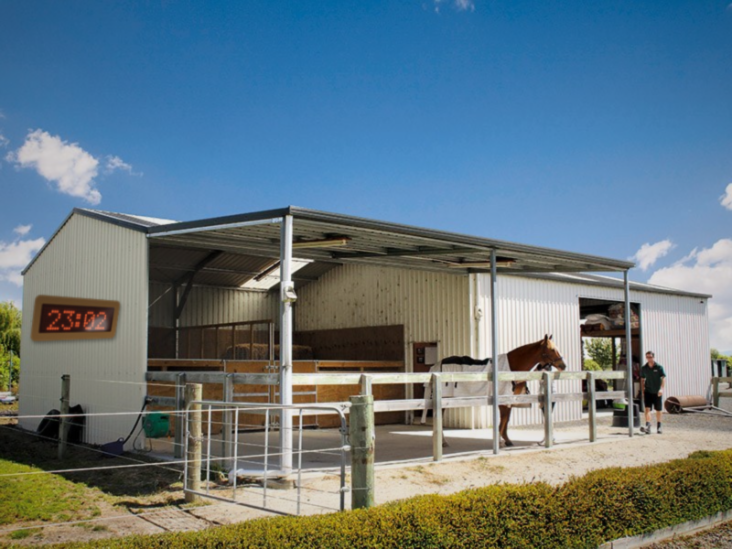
23:02
